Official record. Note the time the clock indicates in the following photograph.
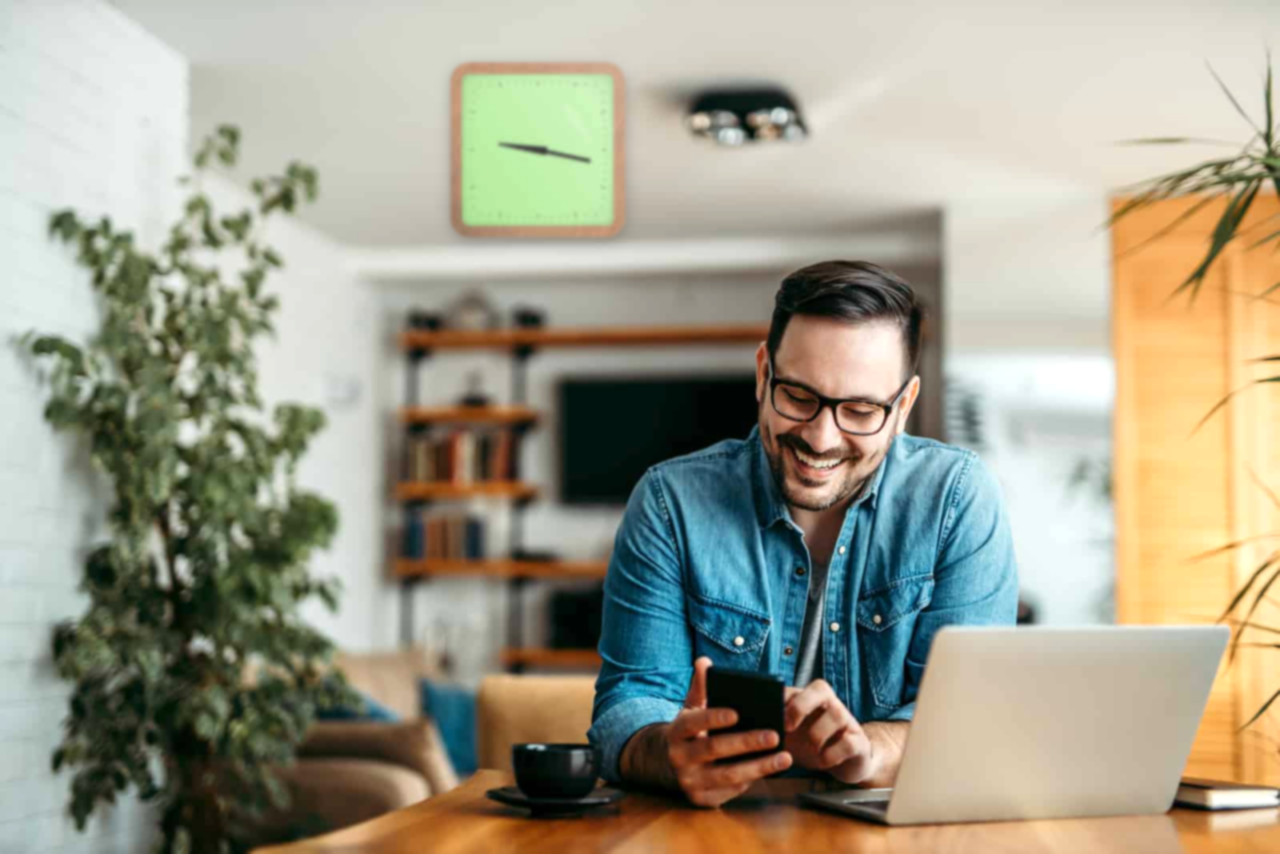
9:17
